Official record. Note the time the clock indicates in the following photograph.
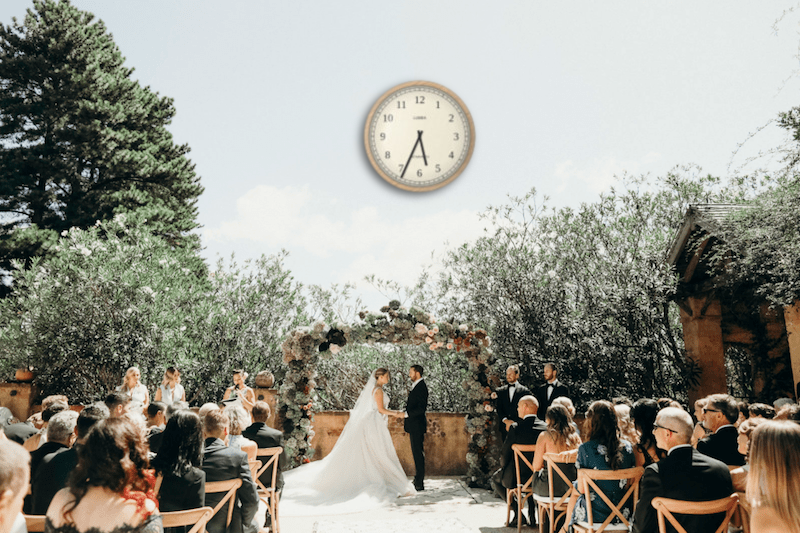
5:34
